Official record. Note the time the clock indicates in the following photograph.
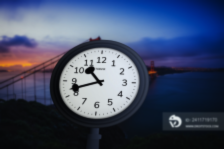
10:42
